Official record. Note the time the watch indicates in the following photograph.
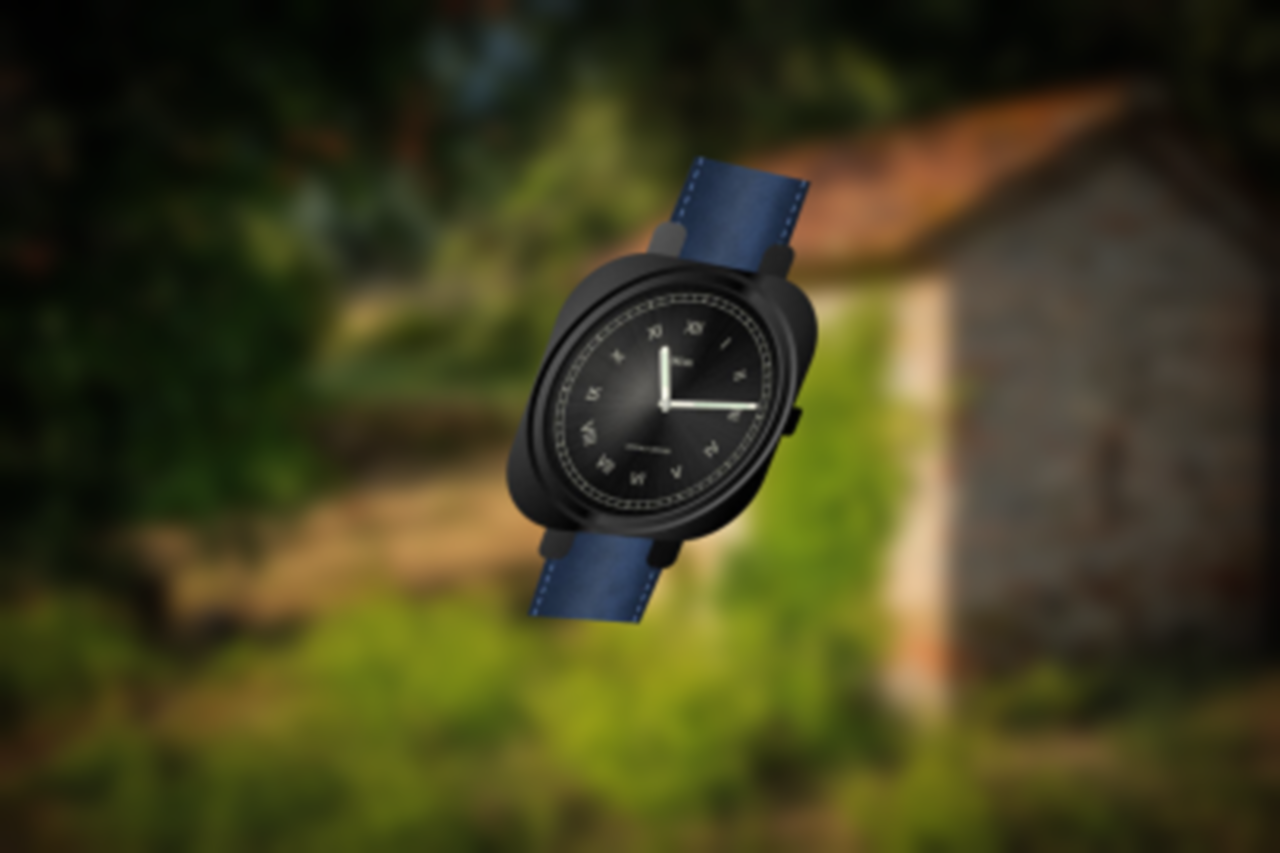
11:14
